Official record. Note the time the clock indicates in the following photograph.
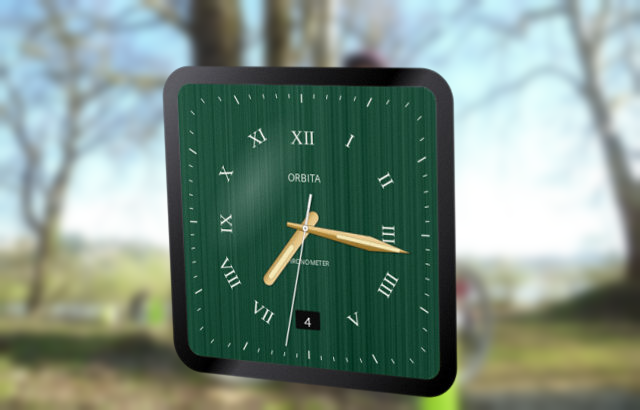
7:16:32
